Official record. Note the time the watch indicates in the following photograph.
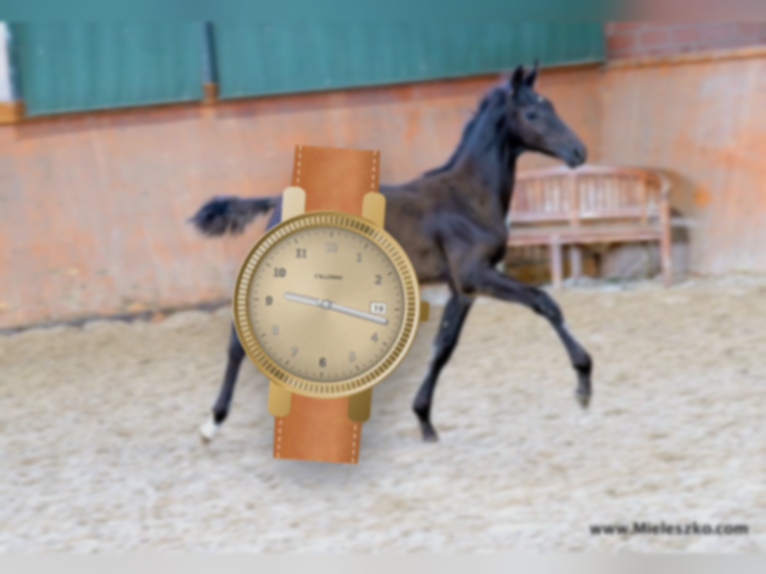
9:17
